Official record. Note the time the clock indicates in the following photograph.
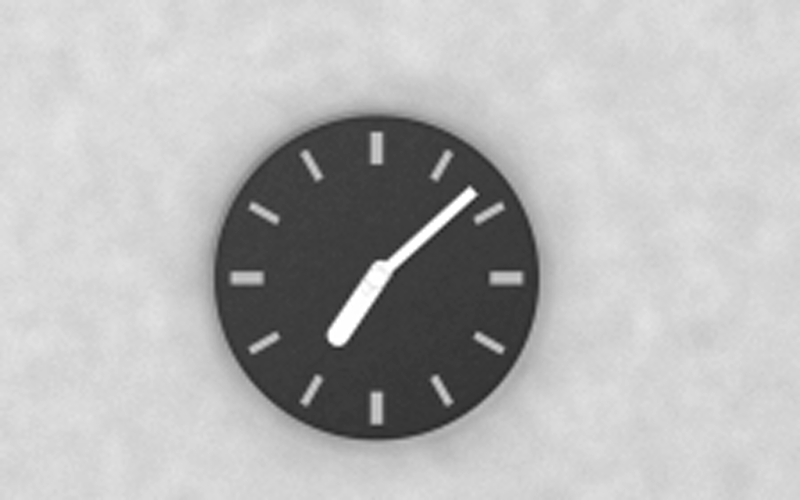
7:08
